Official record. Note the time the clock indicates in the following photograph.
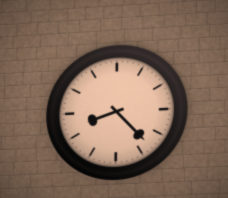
8:23
